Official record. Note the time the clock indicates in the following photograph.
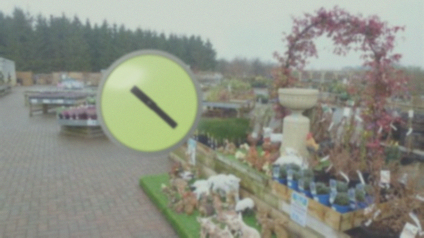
10:22
